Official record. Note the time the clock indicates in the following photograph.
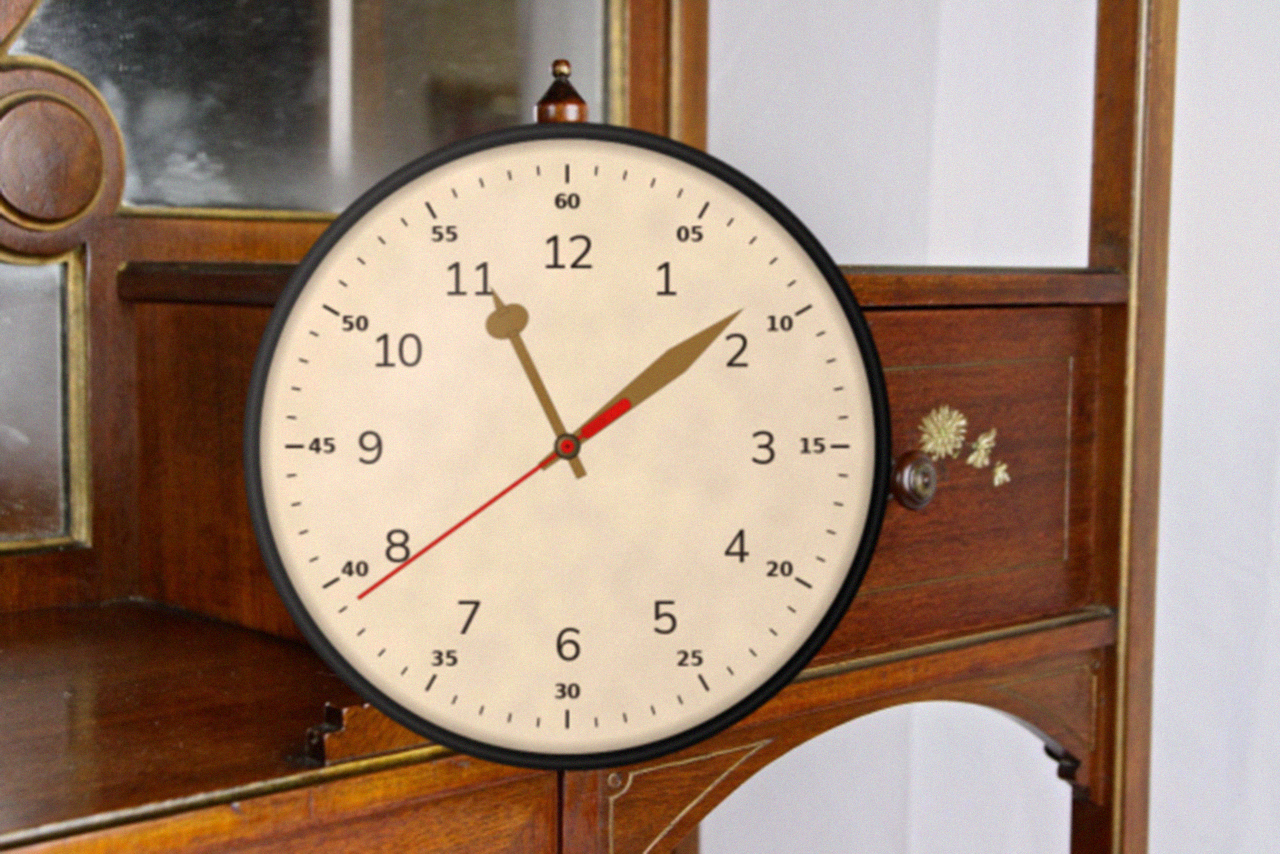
11:08:39
